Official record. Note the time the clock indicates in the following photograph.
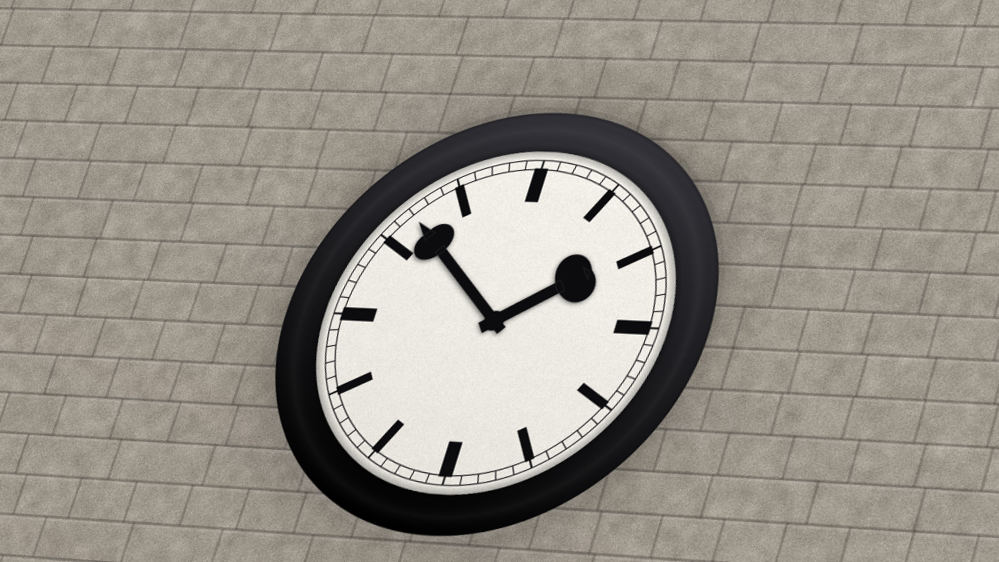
1:52
